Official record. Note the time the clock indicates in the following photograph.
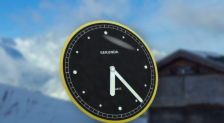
6:24
